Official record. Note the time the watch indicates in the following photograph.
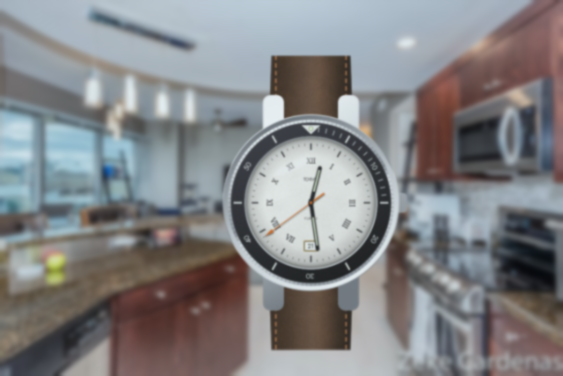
12:28:39
